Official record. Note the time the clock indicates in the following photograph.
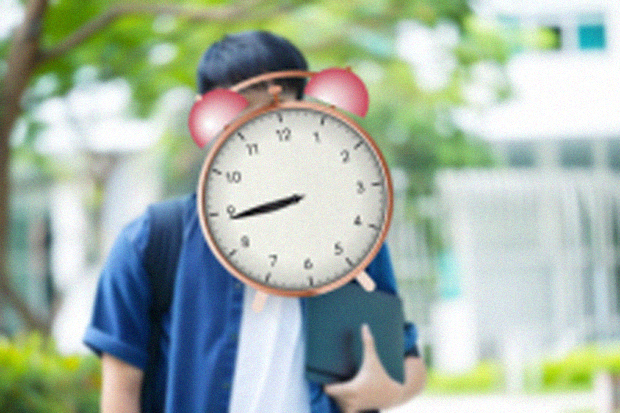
8:44
